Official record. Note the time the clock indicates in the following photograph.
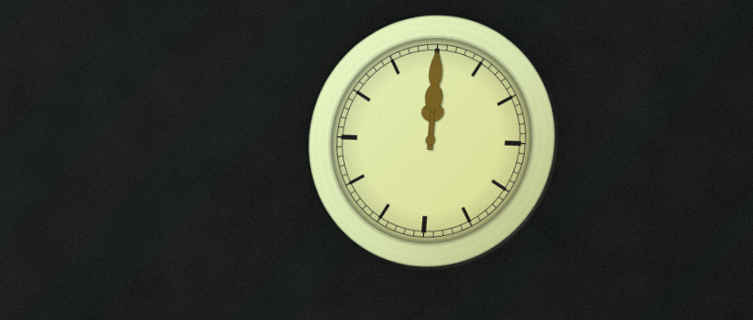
12:00
